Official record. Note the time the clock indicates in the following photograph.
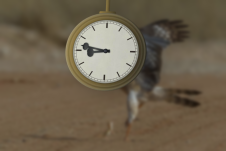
8:47
